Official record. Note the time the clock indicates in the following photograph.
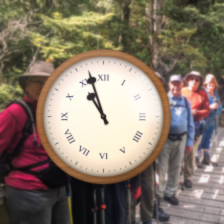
10:57
